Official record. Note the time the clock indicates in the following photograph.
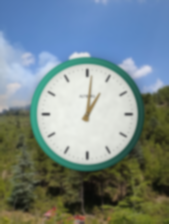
1:01
